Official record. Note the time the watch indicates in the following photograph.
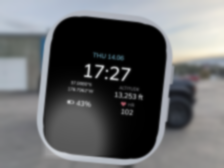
17:27
